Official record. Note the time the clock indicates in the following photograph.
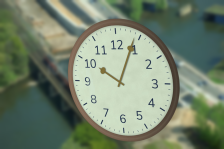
10:04
